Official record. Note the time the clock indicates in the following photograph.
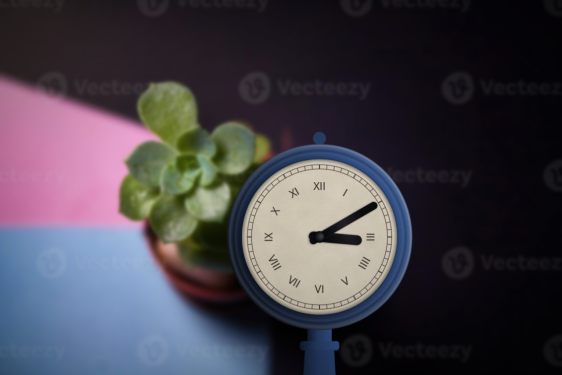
3:10
